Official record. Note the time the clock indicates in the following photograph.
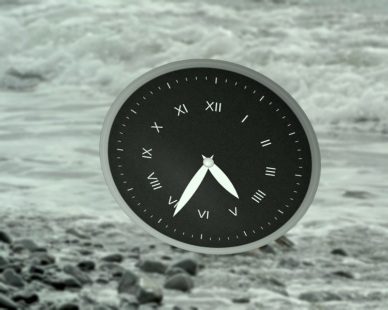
4:34
